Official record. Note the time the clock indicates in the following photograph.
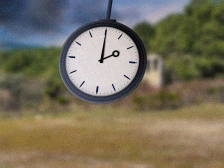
2:00
